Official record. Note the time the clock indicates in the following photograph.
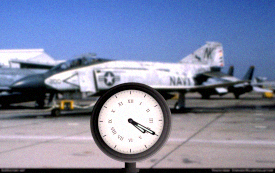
4:20
